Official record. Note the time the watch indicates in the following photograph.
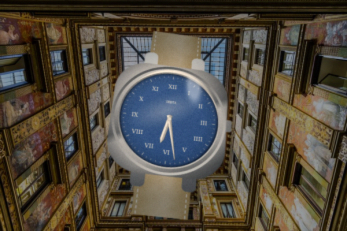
6:28
